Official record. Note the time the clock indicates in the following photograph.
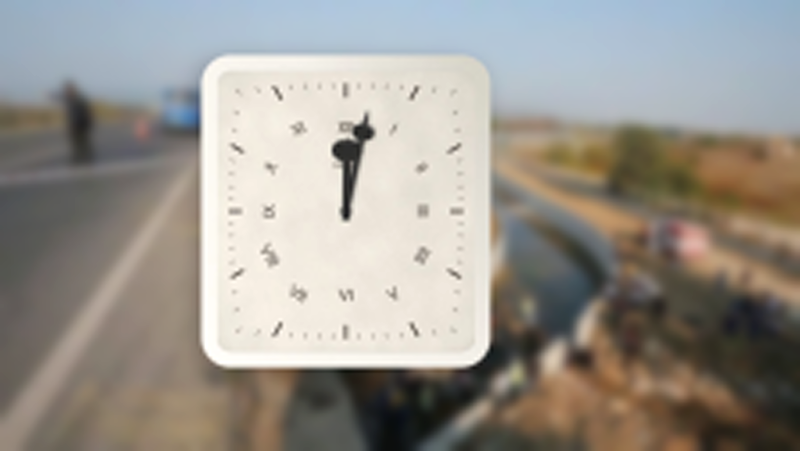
12:02
